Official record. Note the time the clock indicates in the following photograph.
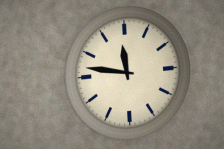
11:47
